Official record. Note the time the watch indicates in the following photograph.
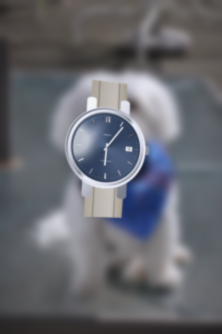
6:06
